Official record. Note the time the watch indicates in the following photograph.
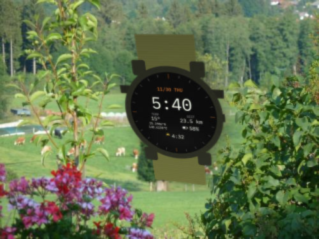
5:40
